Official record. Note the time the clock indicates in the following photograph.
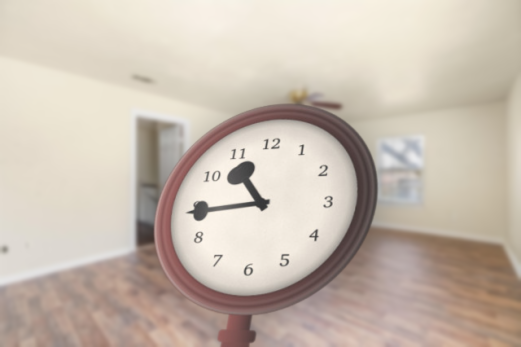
10:44
